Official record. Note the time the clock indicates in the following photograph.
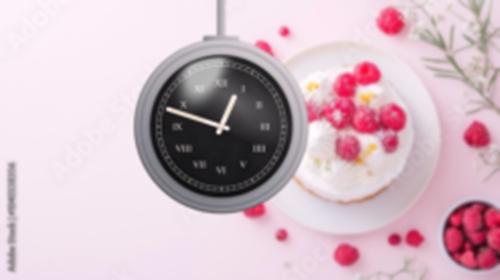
12:48
